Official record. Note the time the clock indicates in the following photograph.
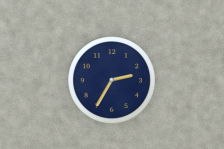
2:35
